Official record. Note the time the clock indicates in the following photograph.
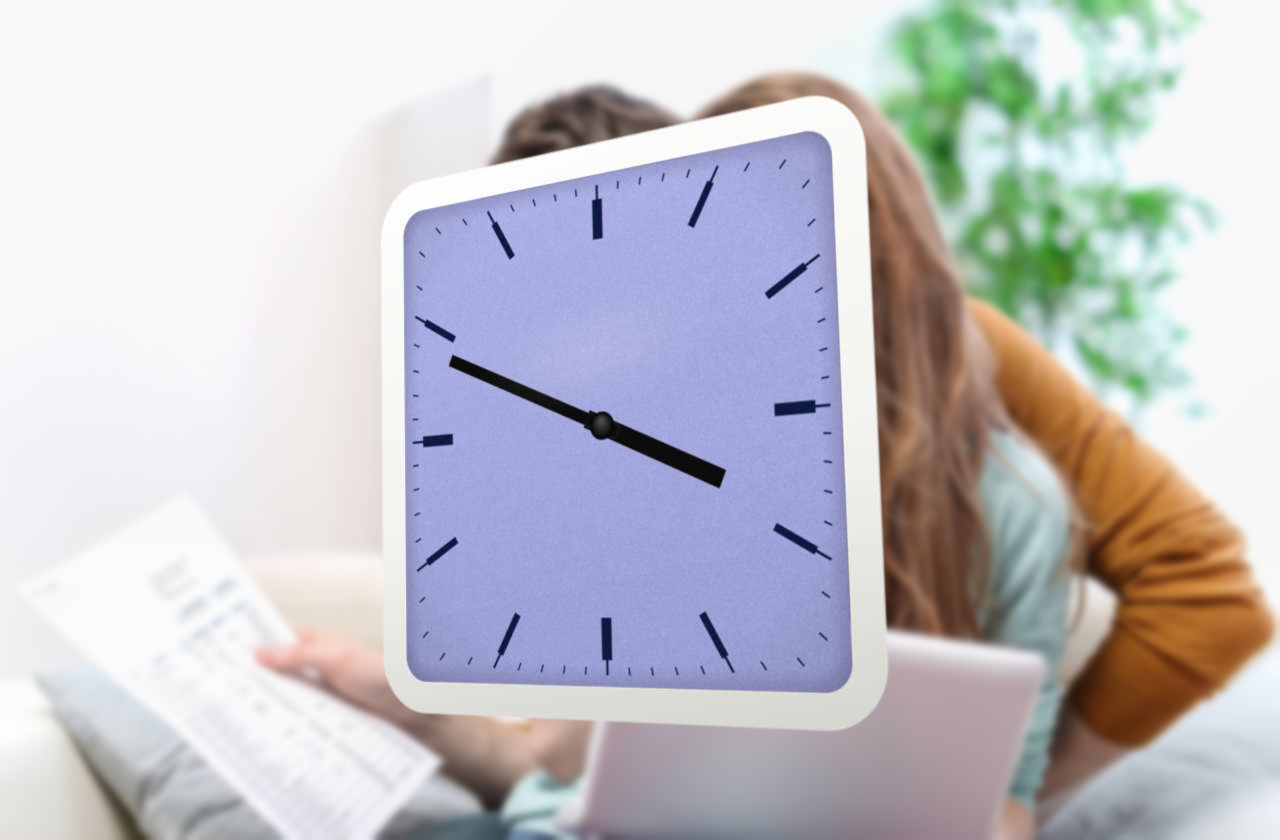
3:49
